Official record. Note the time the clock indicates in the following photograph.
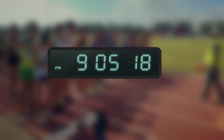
9:05:18
